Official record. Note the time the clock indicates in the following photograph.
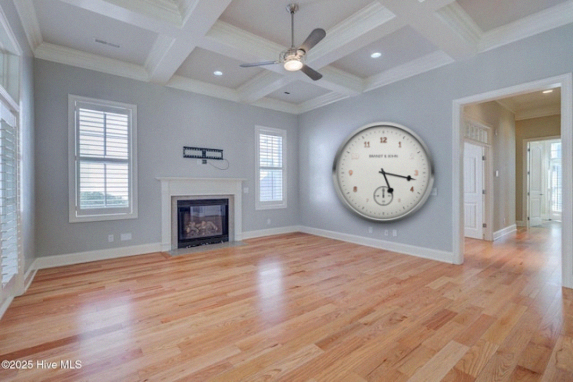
5:17
